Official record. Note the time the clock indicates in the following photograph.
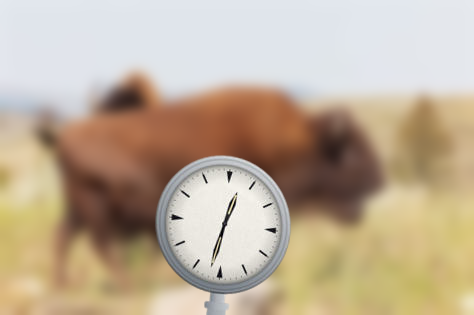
12:32
